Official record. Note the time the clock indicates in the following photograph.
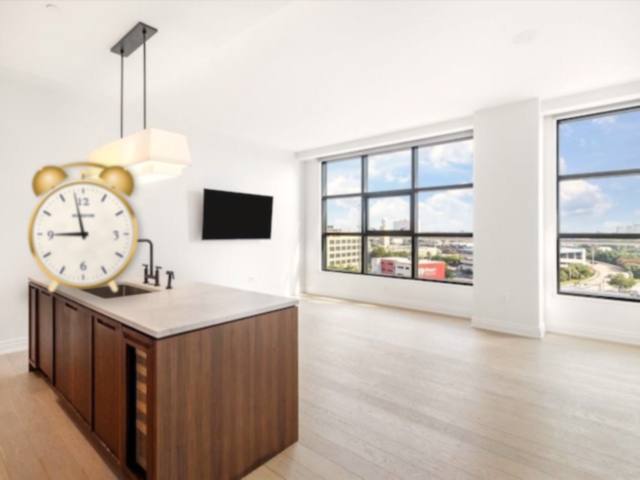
8:58
